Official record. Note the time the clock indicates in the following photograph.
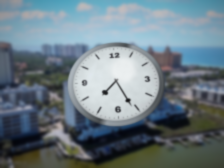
7:26
